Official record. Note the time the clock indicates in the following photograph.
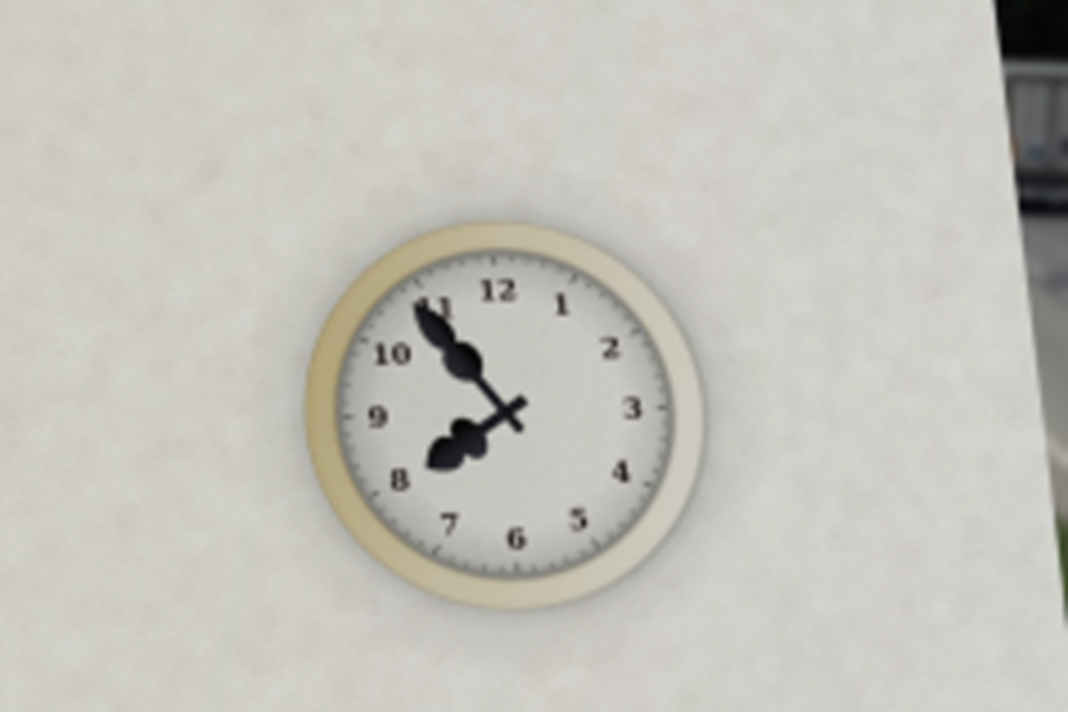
7:54
